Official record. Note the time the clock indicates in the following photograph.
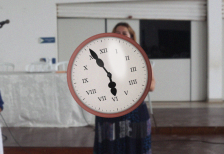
5:56
